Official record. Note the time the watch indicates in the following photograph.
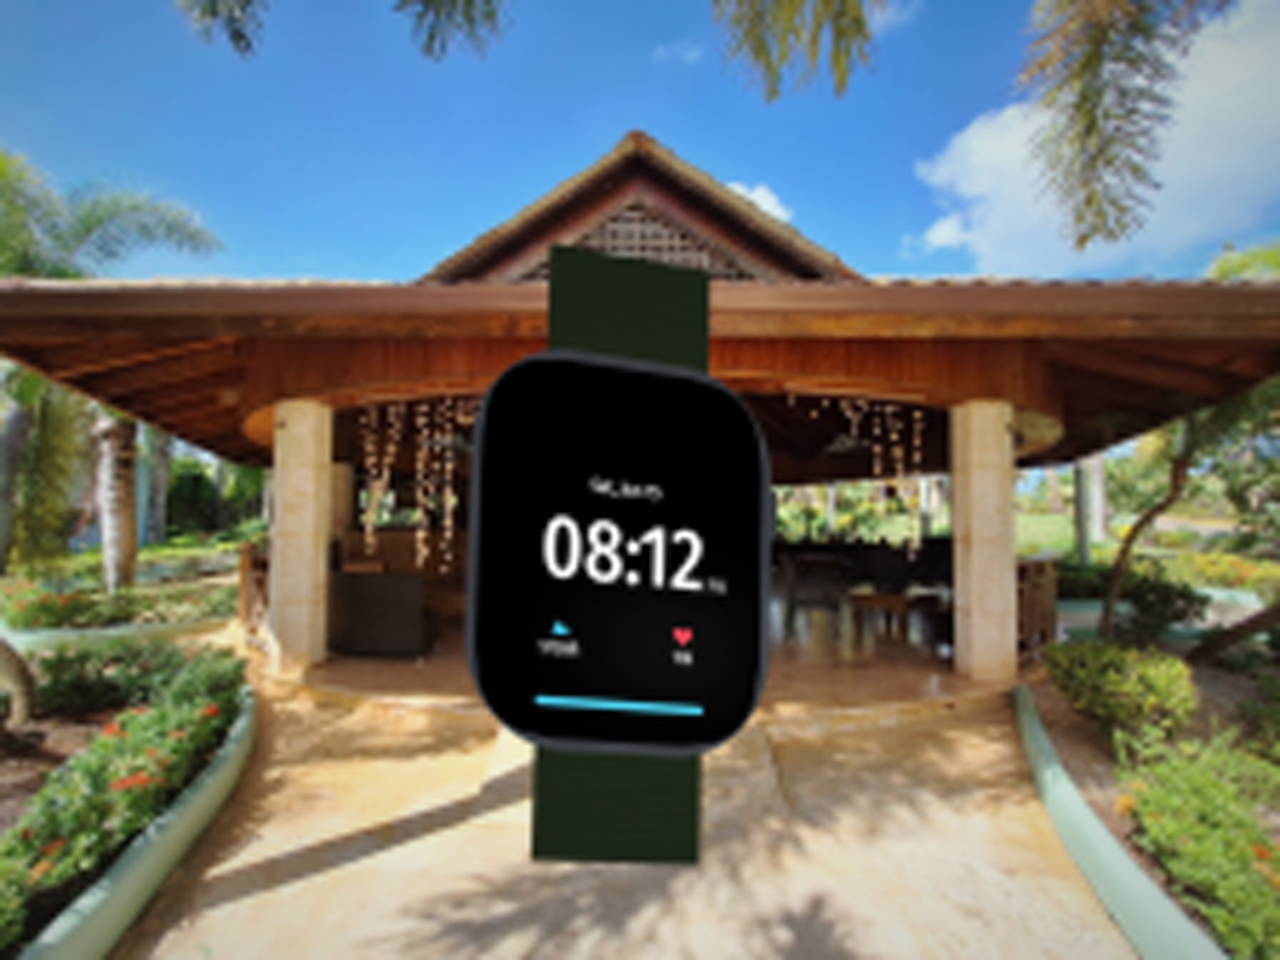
8:12
